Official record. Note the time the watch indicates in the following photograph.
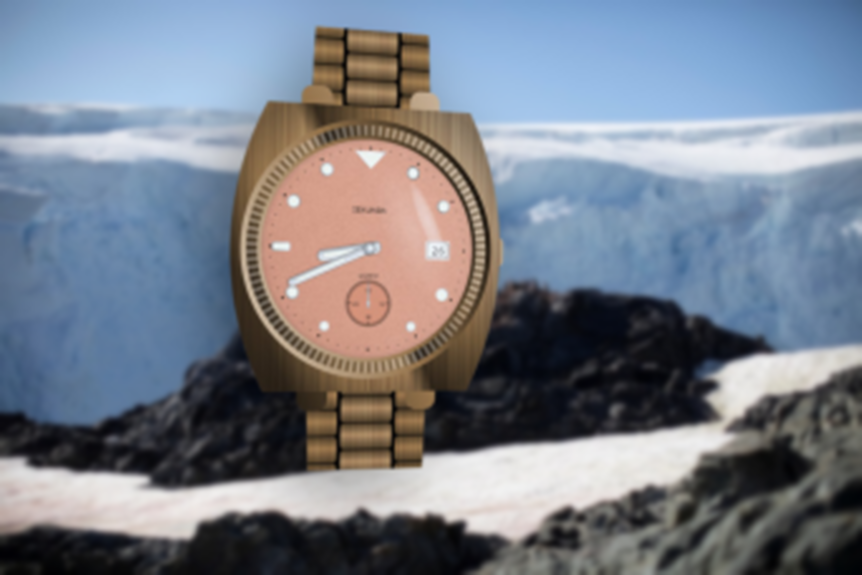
8:41
